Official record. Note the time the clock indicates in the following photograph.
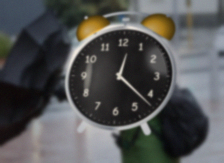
12:22
